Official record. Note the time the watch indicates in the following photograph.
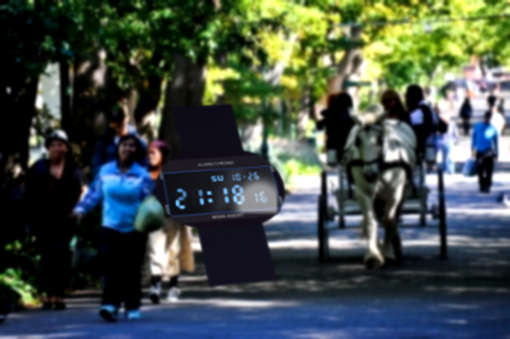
21:18:16
